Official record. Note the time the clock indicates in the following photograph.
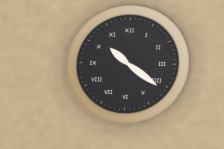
10:21
